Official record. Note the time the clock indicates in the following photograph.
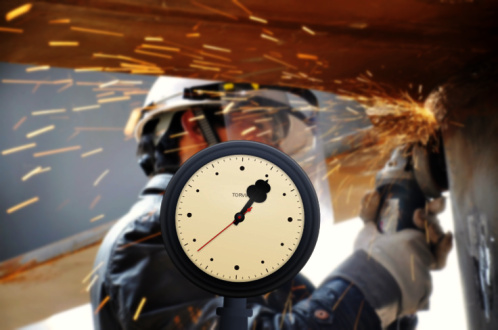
1:05:38
